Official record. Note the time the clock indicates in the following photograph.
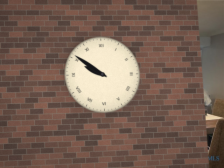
9:51
